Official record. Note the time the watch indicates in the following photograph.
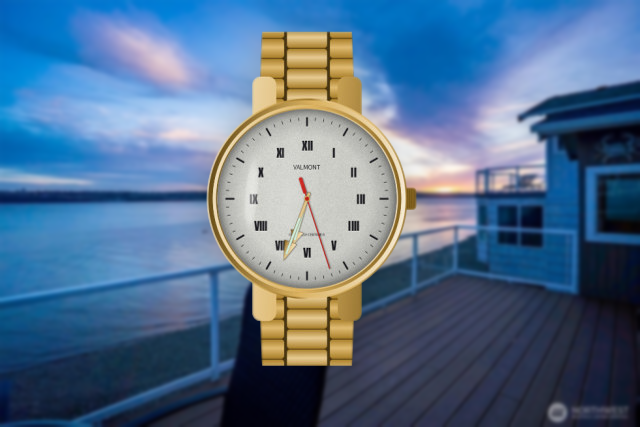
6:33:27
